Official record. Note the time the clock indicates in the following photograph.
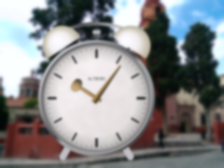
10:06
